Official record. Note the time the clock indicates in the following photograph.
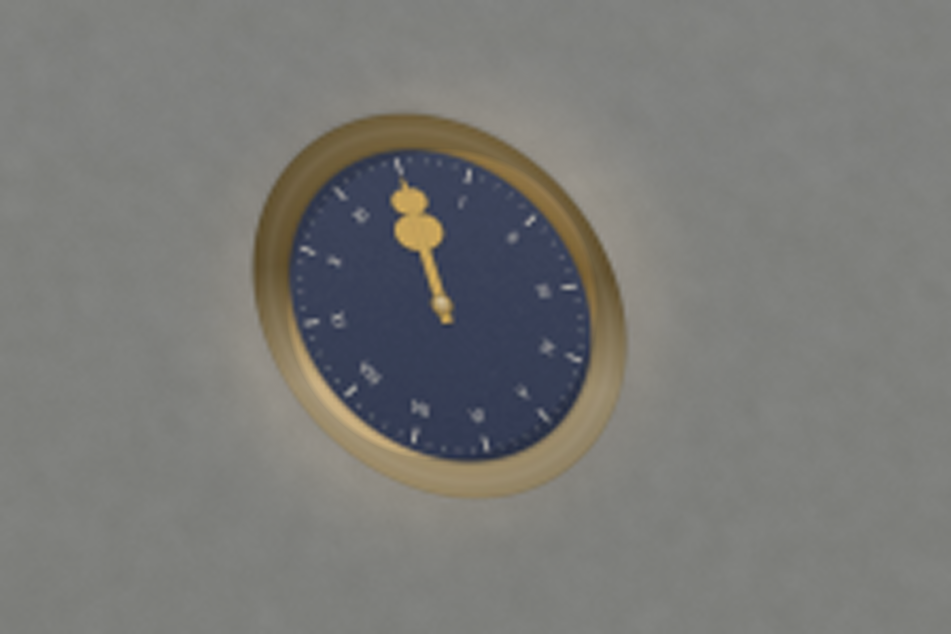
12:00
